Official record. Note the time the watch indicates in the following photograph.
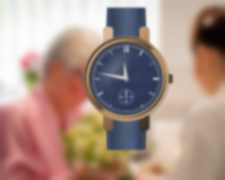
11:47
